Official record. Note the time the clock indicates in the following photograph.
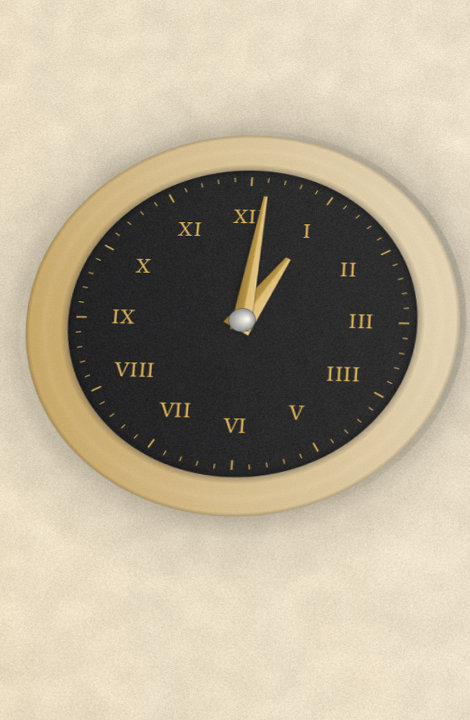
1:01
